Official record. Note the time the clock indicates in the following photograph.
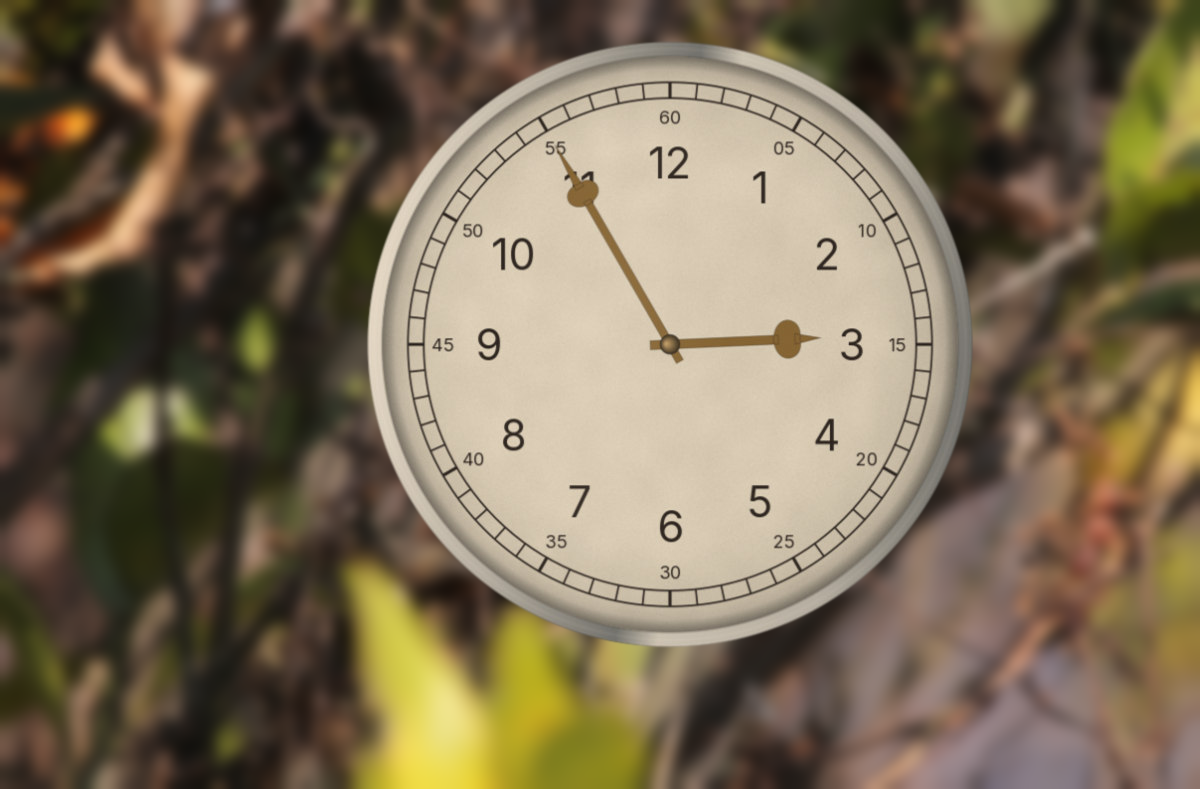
2:55
